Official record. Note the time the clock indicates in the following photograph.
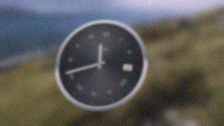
11:41
